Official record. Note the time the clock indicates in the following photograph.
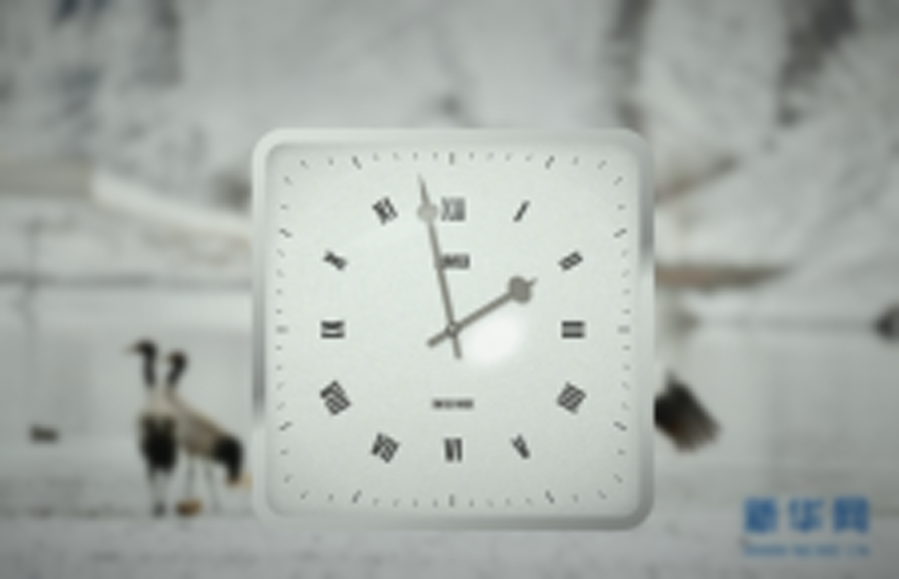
1:58
